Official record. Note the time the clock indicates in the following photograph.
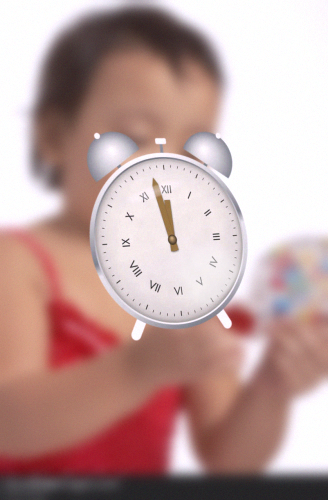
11:58
